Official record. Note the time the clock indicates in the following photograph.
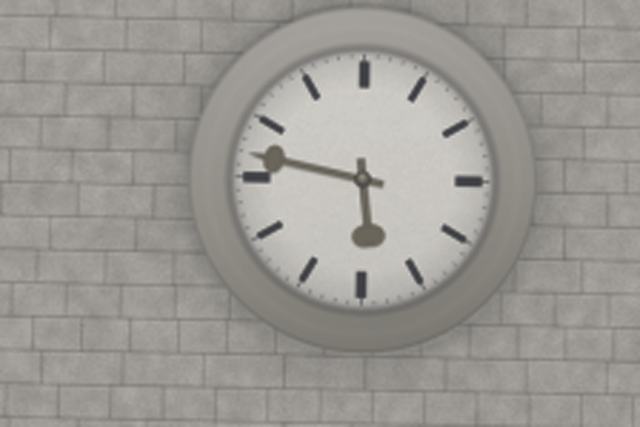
5:47
